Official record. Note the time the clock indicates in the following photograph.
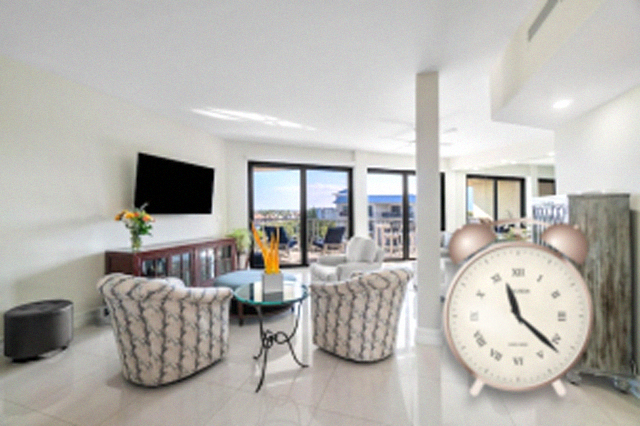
11:22
